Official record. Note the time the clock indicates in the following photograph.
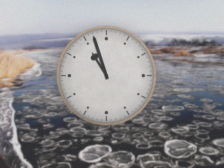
10:57
